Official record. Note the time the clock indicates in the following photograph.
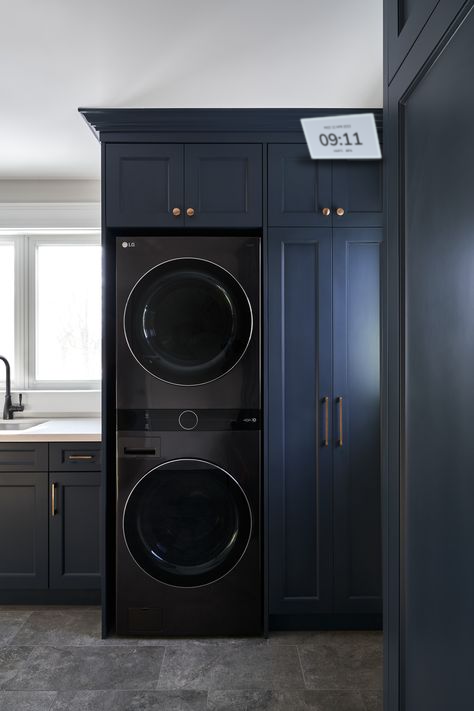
9:11
